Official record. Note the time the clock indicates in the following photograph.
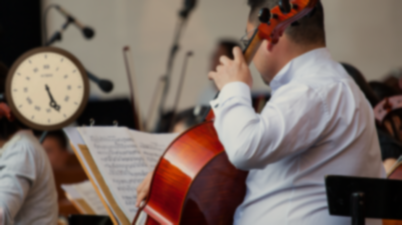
5:26
